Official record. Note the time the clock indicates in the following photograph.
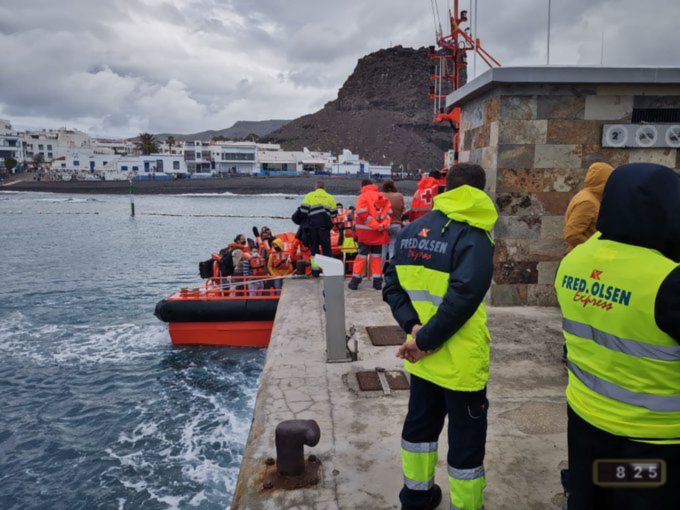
8:25
